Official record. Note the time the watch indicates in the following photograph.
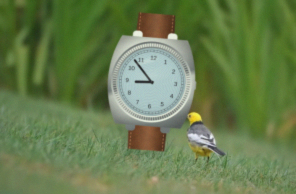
8:53
